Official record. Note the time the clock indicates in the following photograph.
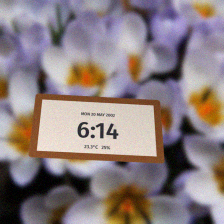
6:14
